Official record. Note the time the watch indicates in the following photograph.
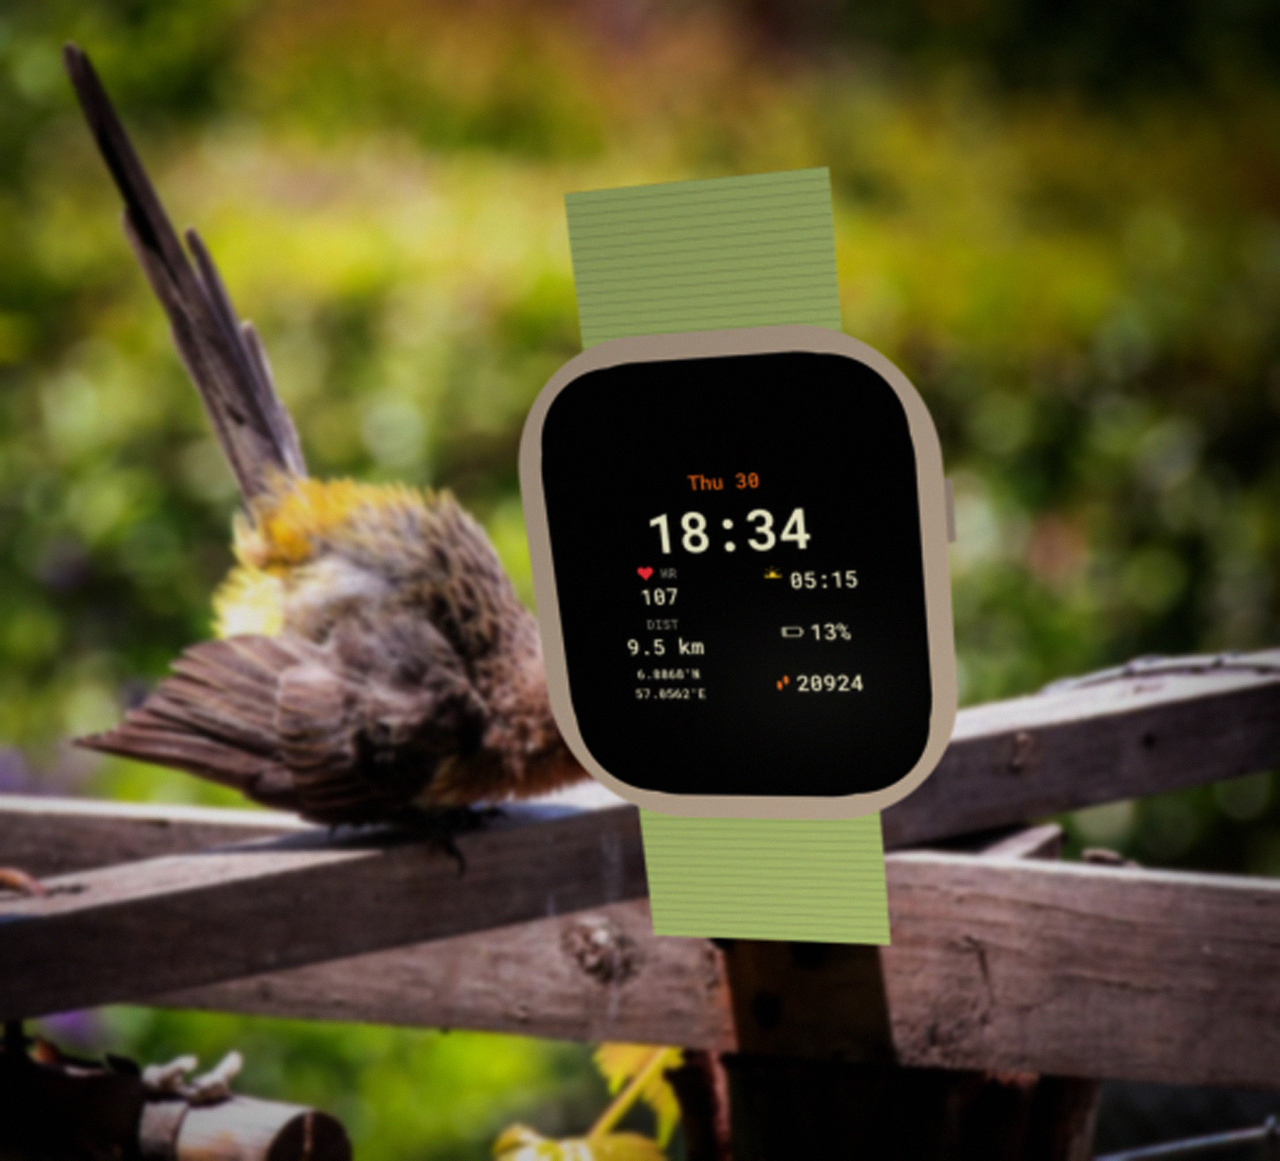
18:34
